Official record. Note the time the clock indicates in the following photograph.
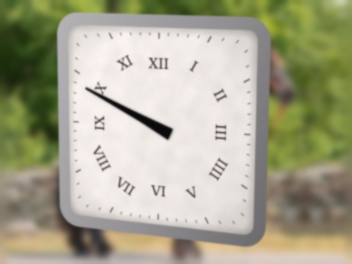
9:49
